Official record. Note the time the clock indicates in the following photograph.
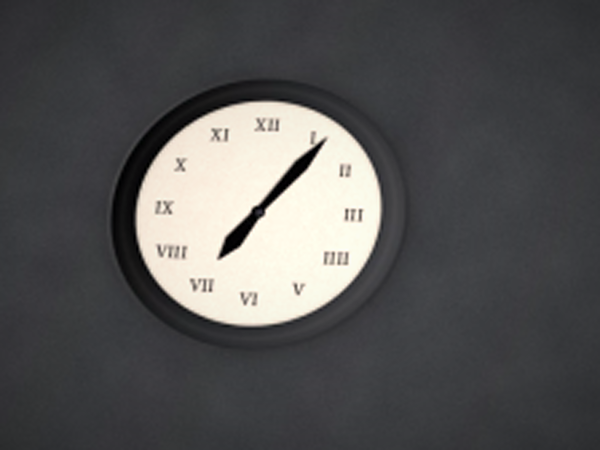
7:06
